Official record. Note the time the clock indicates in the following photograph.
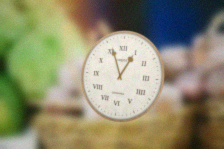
12:56
